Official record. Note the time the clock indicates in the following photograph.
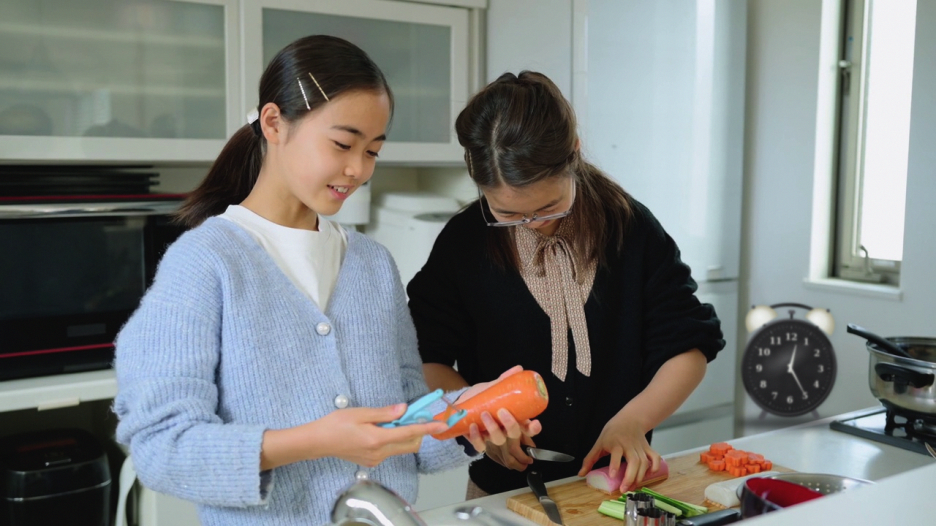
12:25
